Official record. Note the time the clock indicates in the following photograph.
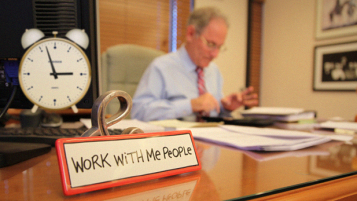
2:57
